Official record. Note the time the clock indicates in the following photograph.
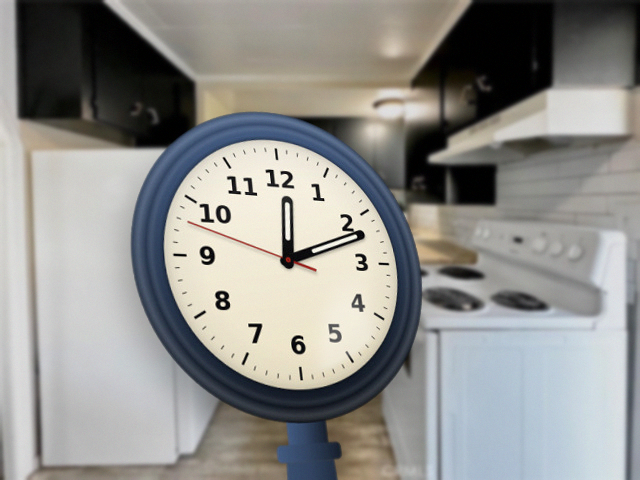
12:11:48
